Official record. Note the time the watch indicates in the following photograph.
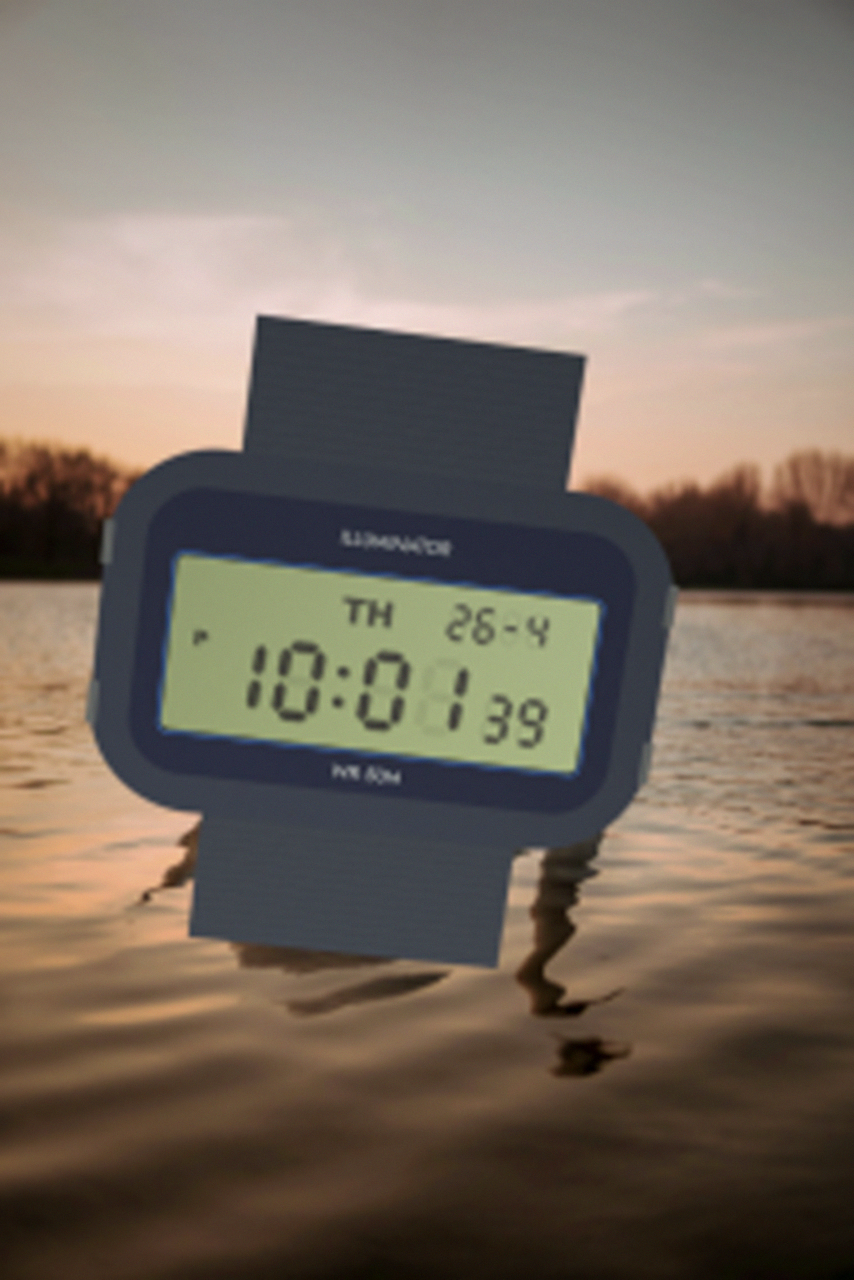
10:01:39
